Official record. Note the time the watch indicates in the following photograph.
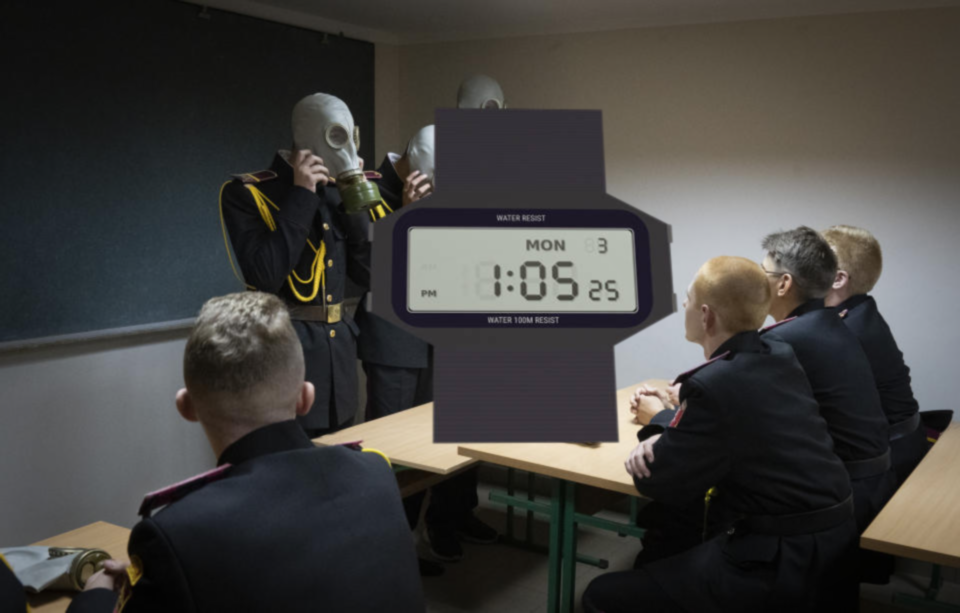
1:05:25
